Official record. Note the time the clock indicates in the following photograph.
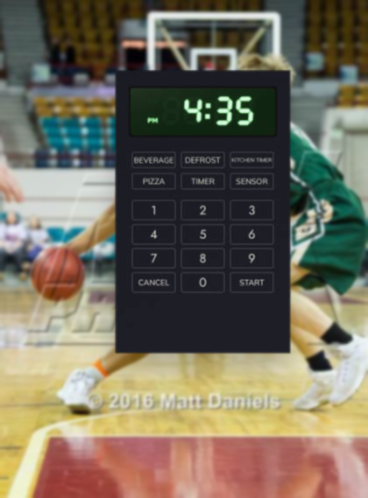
4:35
